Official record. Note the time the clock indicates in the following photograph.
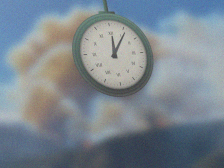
12:06
